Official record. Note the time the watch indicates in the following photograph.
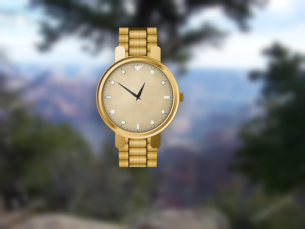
12:51
